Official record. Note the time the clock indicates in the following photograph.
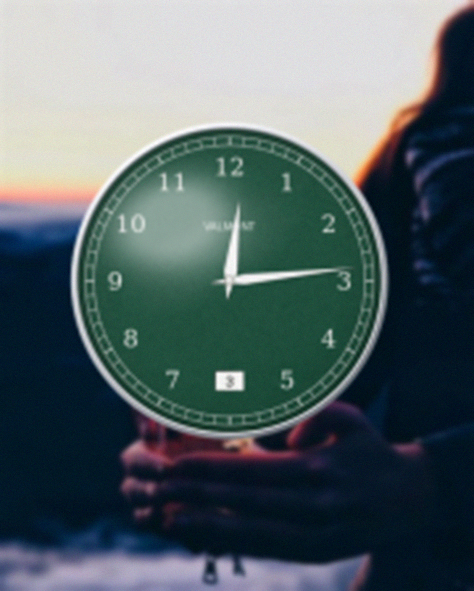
12:14
